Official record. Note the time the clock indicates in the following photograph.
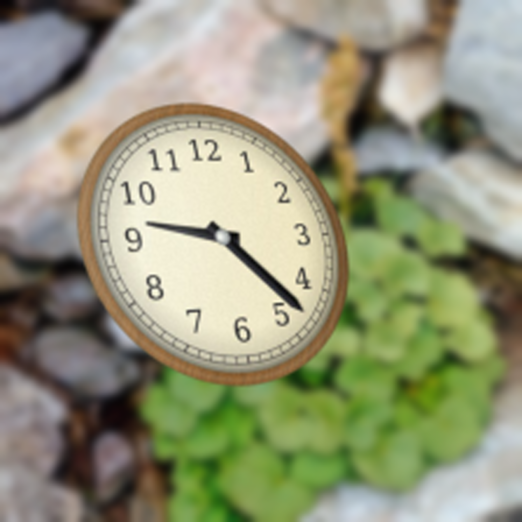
9:23
